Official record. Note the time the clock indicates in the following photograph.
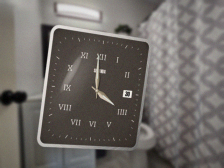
3:59
